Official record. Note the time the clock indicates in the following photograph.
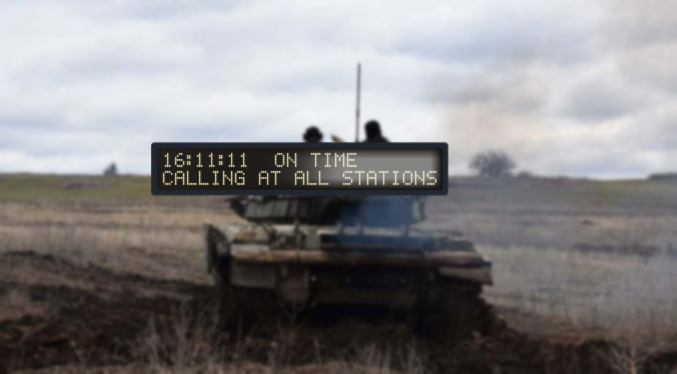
16:11:11
